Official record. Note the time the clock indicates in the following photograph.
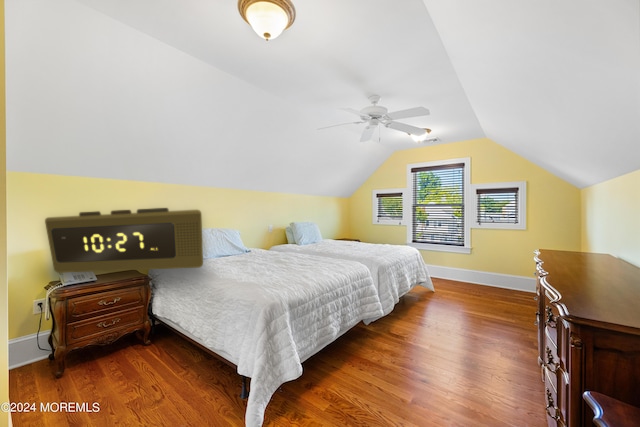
10:27
